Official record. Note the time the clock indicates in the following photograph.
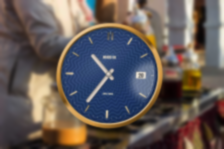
10:36
